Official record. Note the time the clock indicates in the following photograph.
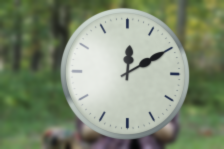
12:10
